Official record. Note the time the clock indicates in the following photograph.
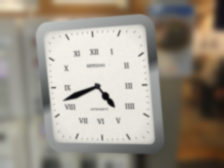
4:42
